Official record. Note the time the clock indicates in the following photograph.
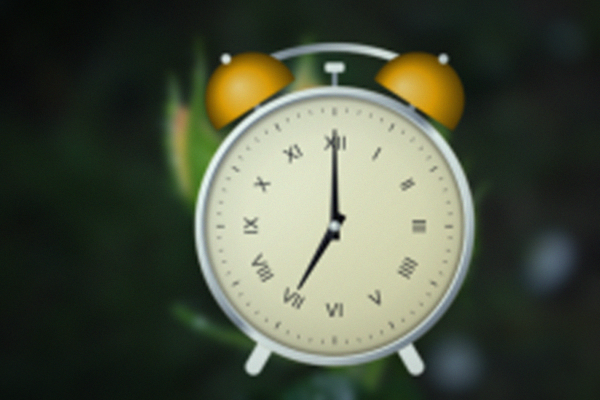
7:00
